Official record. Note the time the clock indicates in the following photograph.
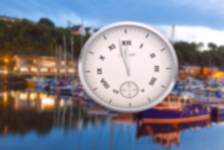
11:58
